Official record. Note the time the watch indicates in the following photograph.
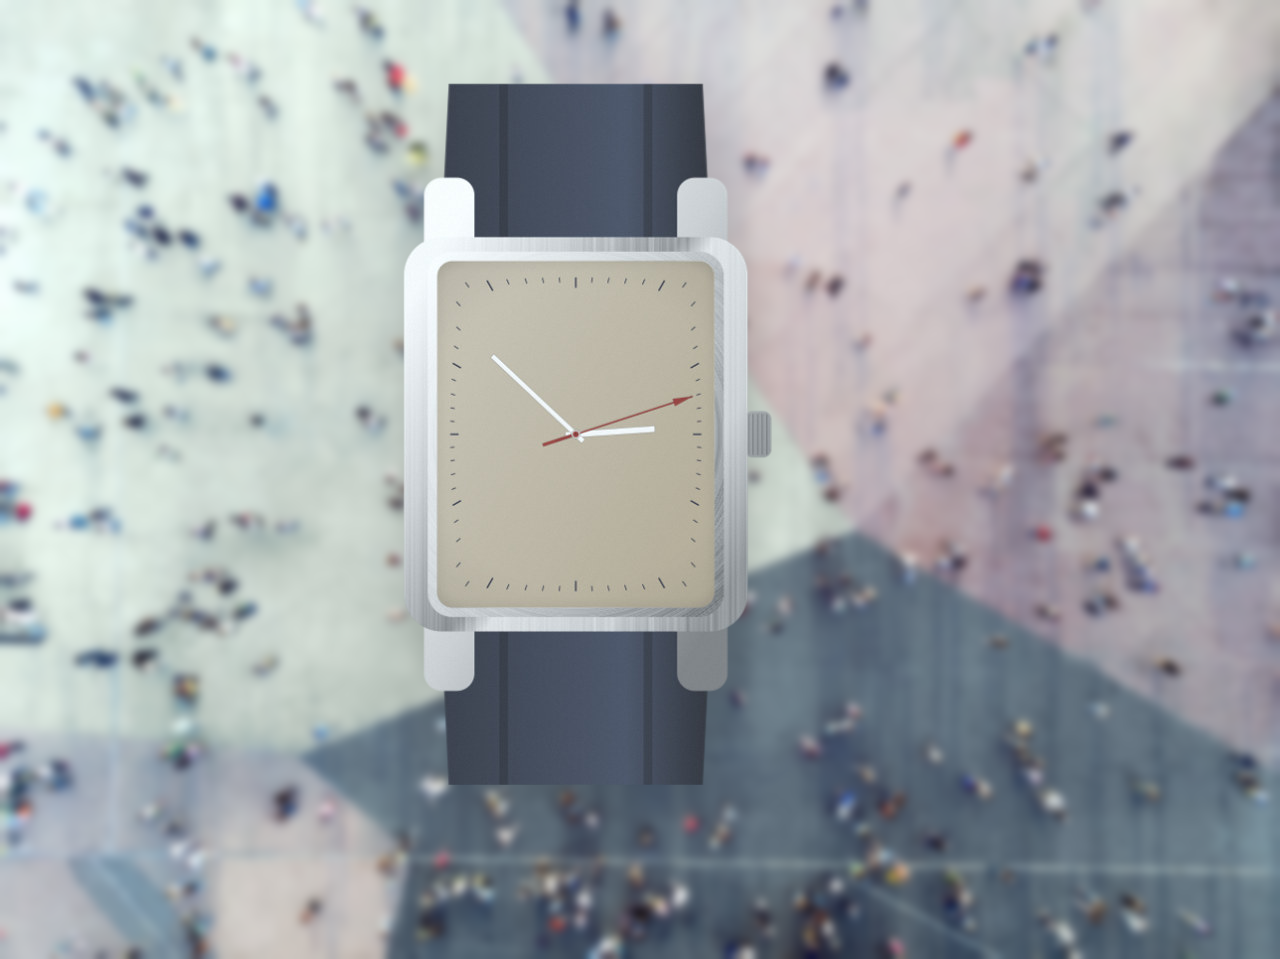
2:52:12
